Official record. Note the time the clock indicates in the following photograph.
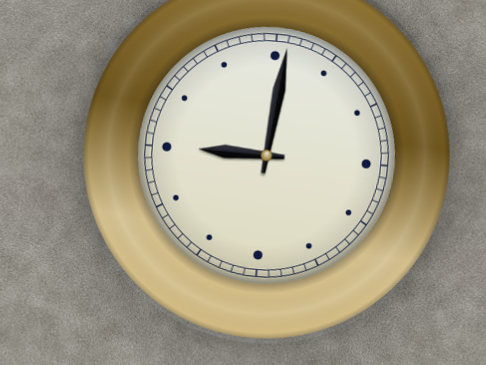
9:01
